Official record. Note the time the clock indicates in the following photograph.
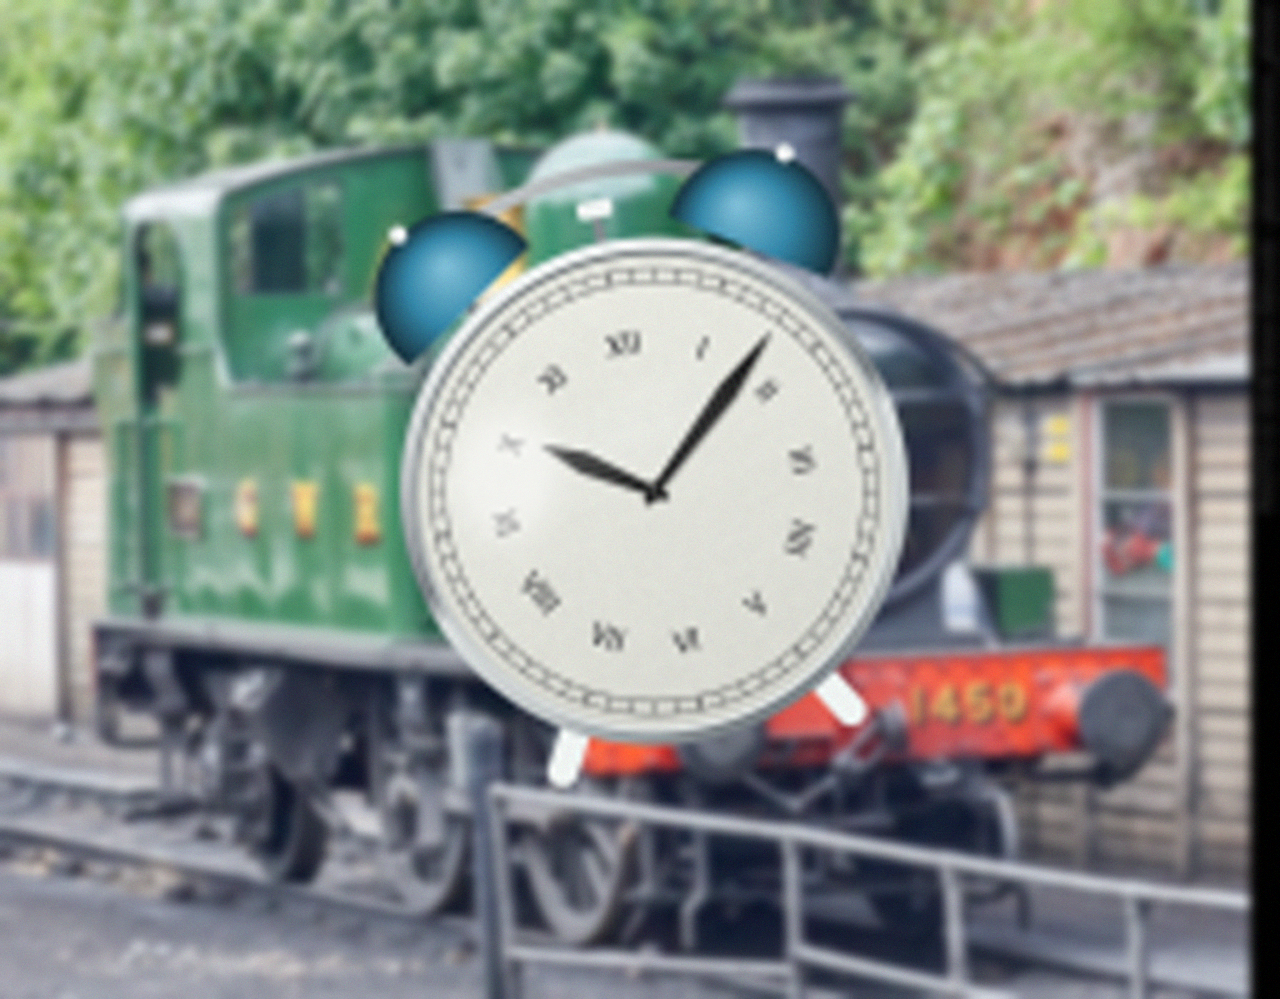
10:08
